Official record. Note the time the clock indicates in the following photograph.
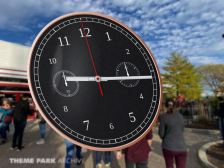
9:16
